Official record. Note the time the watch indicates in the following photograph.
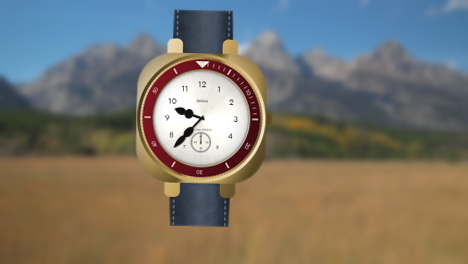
9:37
